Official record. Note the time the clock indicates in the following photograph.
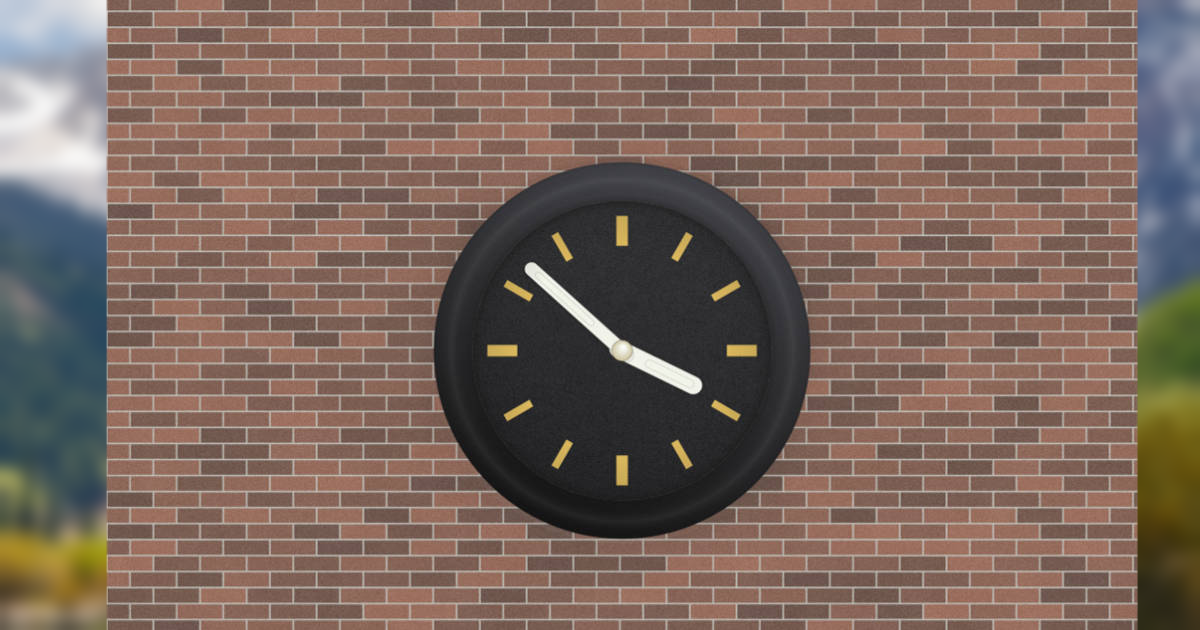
3:52
